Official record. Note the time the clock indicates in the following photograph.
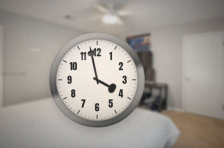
3:58
